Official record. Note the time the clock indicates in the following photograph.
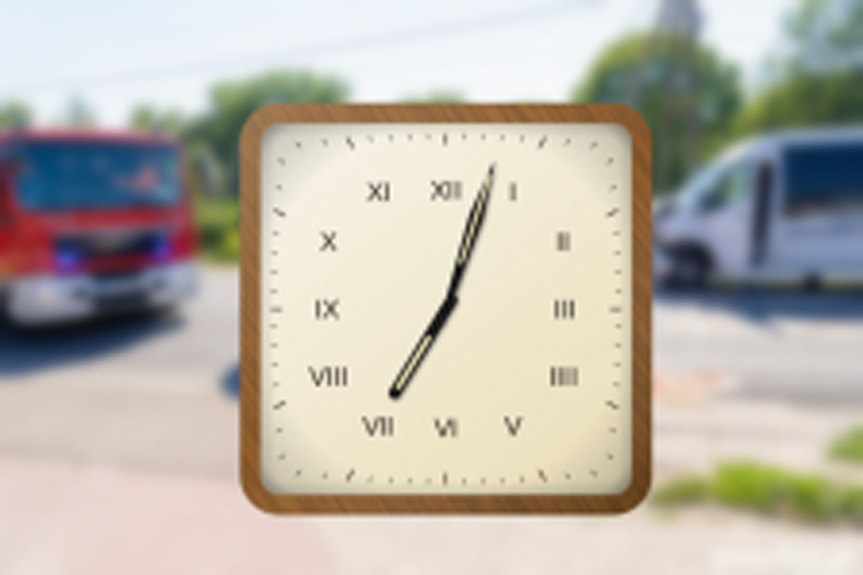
7:03
